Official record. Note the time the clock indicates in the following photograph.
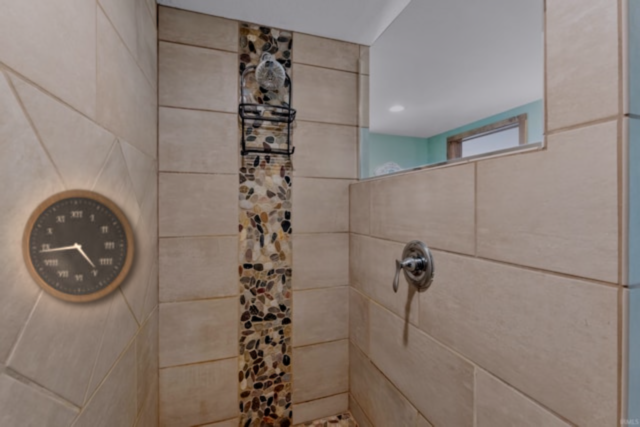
4:44
